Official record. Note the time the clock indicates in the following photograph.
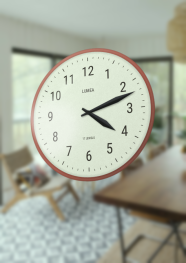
4:12
